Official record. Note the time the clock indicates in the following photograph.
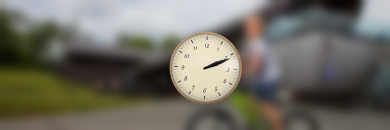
2:11
